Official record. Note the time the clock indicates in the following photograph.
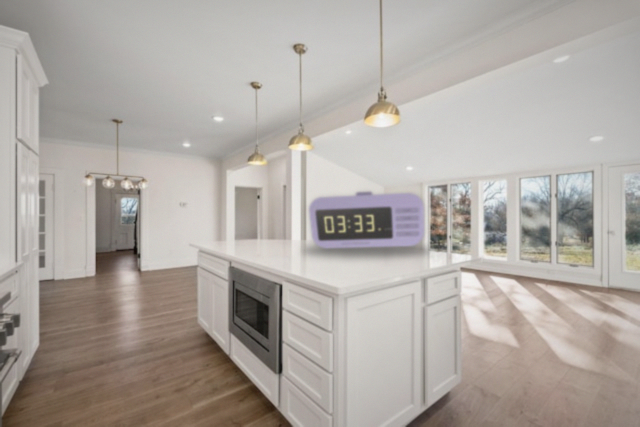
3:33
